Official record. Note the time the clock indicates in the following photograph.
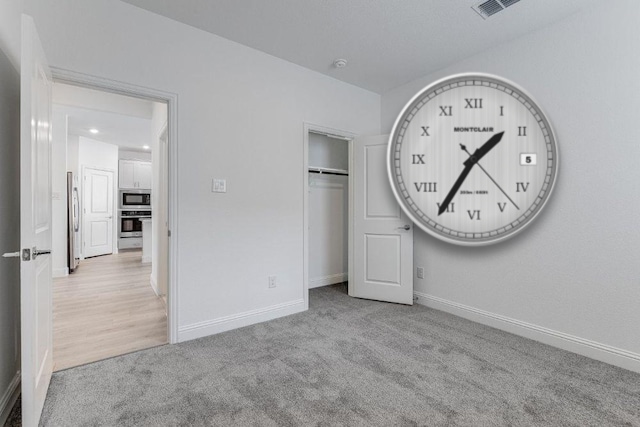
1:35:23
